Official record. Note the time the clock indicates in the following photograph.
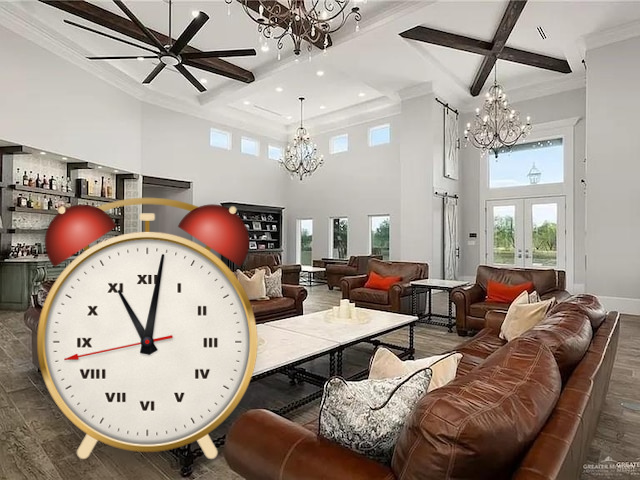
11:01:43
